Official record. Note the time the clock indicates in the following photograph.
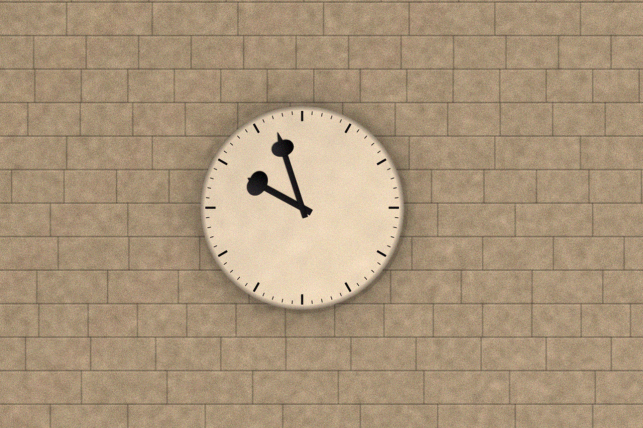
9:57
